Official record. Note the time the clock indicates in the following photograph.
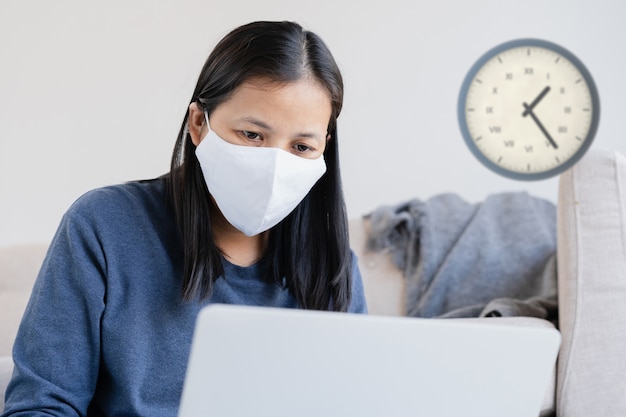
1:24
